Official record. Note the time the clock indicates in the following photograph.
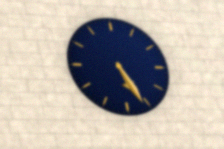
5:26
